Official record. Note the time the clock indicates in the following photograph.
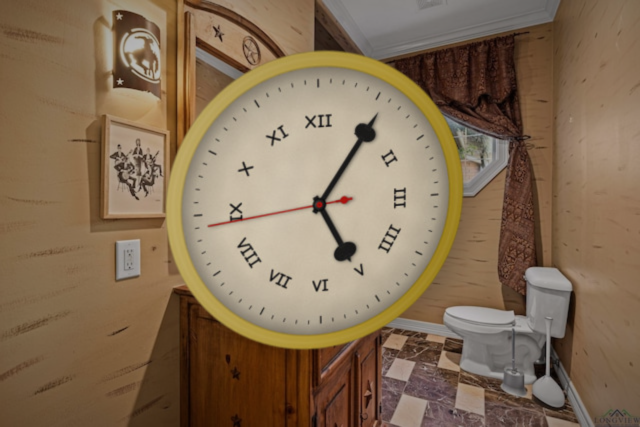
5:05:44
